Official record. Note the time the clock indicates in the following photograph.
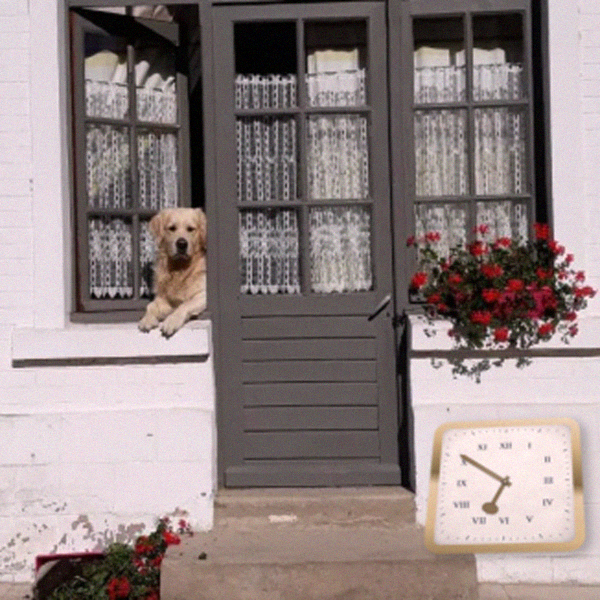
6:51
